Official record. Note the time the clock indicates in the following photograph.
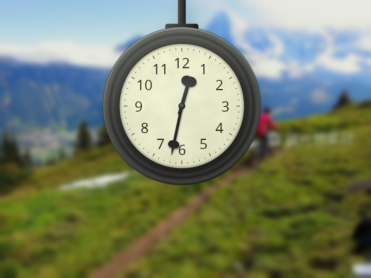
12:32
